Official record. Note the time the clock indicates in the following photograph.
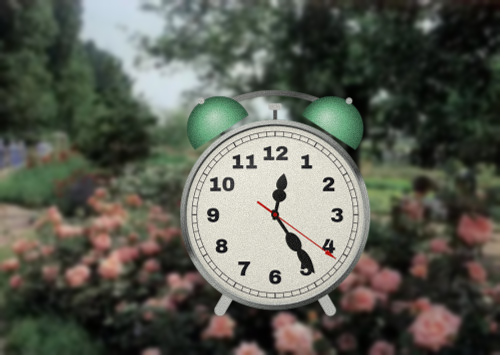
12:24:21
